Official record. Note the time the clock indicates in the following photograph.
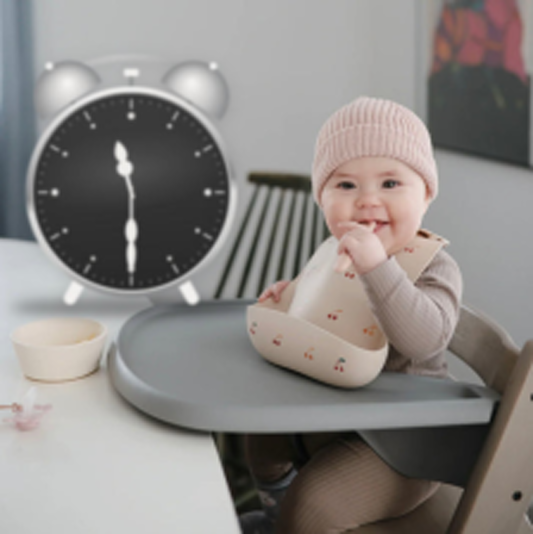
11:30
